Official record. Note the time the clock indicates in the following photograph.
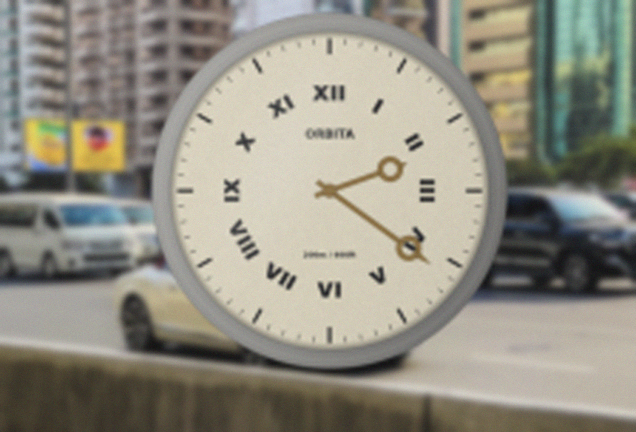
2:21
